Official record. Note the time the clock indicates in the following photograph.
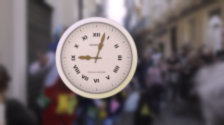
9:03
